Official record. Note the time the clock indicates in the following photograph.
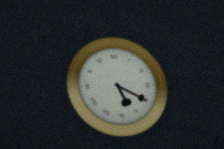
5:20
